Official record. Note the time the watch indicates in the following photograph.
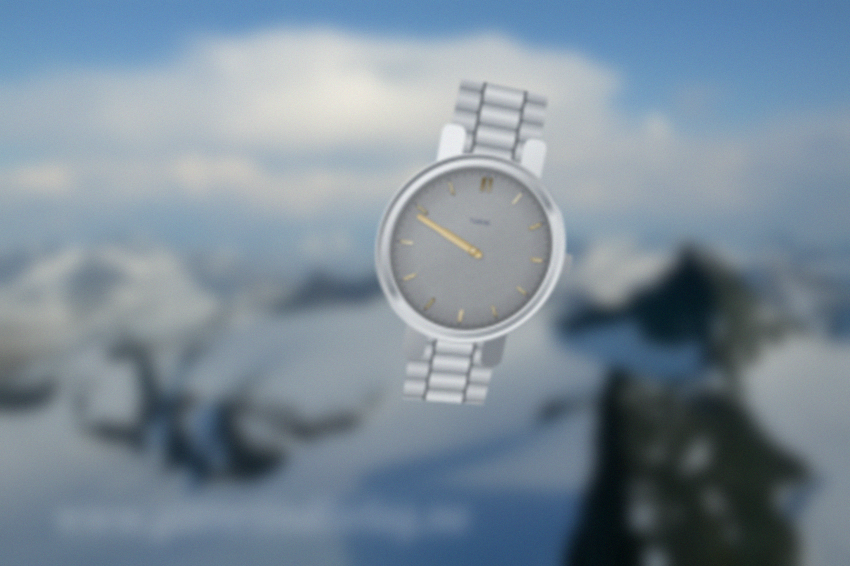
9:49
